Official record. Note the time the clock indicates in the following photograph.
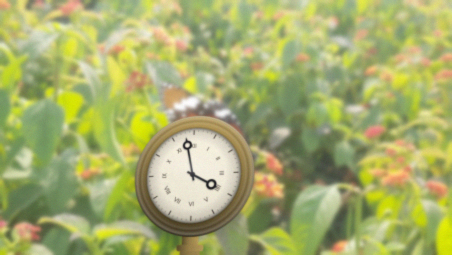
3:58
